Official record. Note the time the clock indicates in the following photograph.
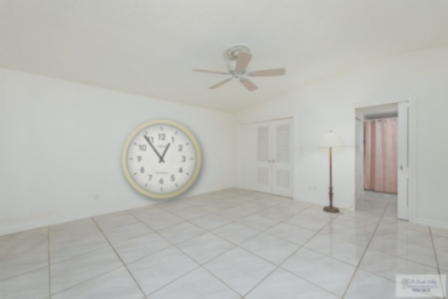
12:54
